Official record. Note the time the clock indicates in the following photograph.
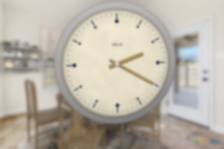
2:20
